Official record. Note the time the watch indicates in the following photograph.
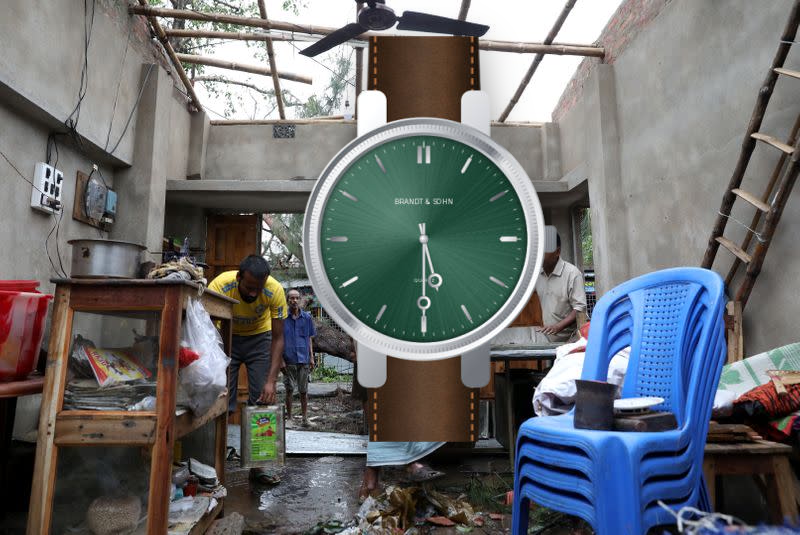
5:30
